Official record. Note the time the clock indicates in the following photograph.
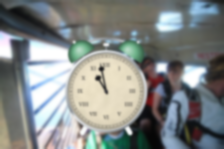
10:58
